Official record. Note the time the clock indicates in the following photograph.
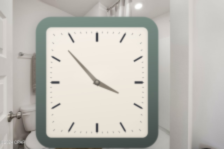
3:53
